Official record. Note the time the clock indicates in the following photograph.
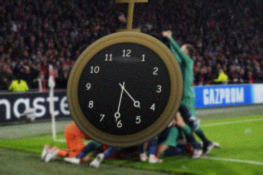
4:31
